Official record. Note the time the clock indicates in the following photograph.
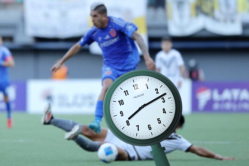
8:13
